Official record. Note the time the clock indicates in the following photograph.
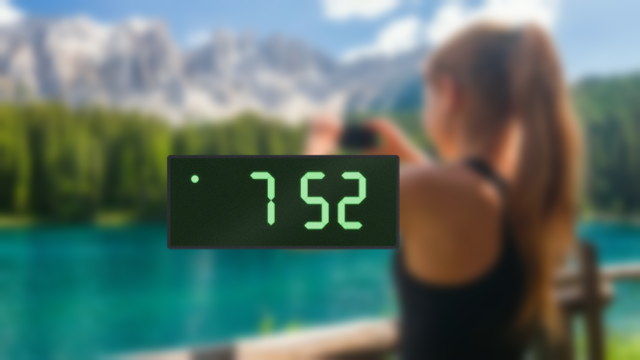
7:52
